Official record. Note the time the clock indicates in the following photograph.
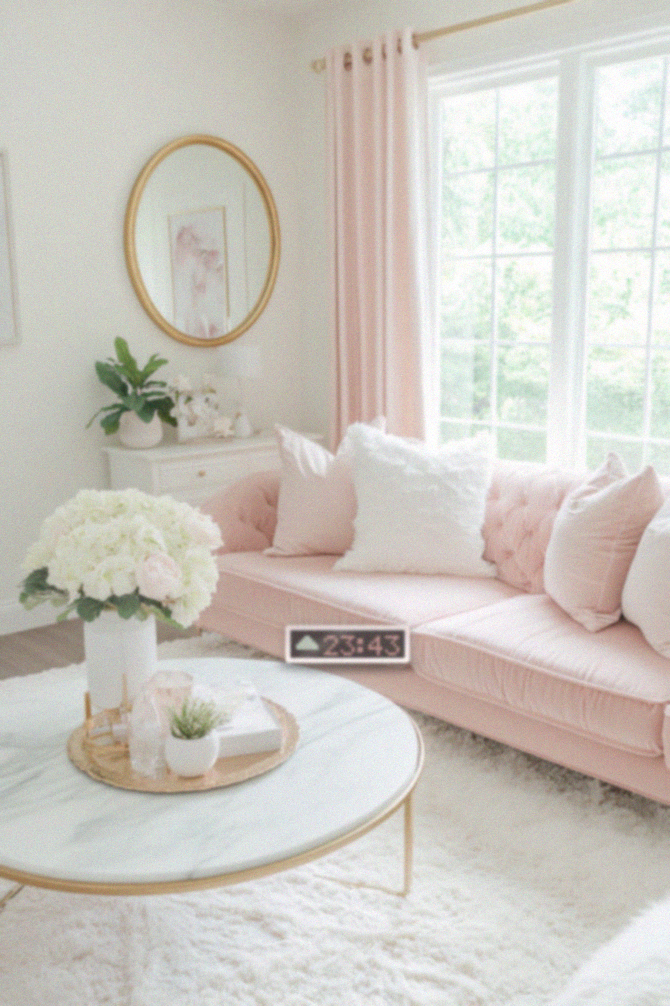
23:43
